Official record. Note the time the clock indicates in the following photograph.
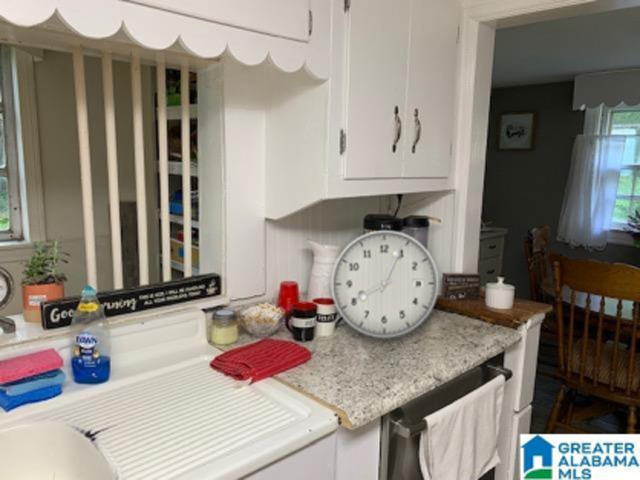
8:04
